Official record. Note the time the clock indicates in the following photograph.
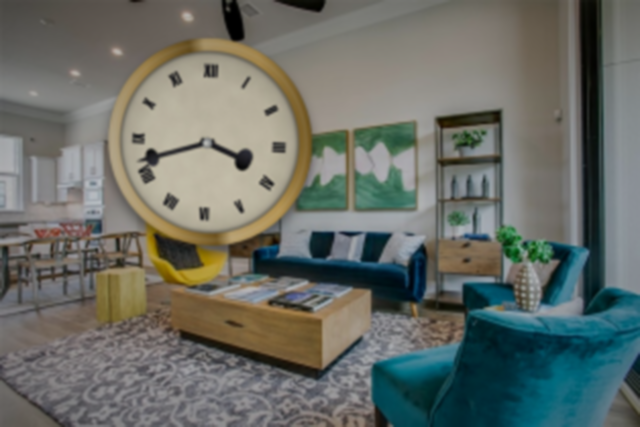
3:42
